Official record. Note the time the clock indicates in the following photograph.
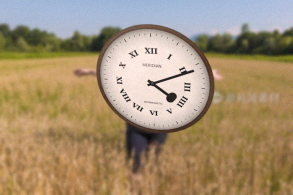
4:11
